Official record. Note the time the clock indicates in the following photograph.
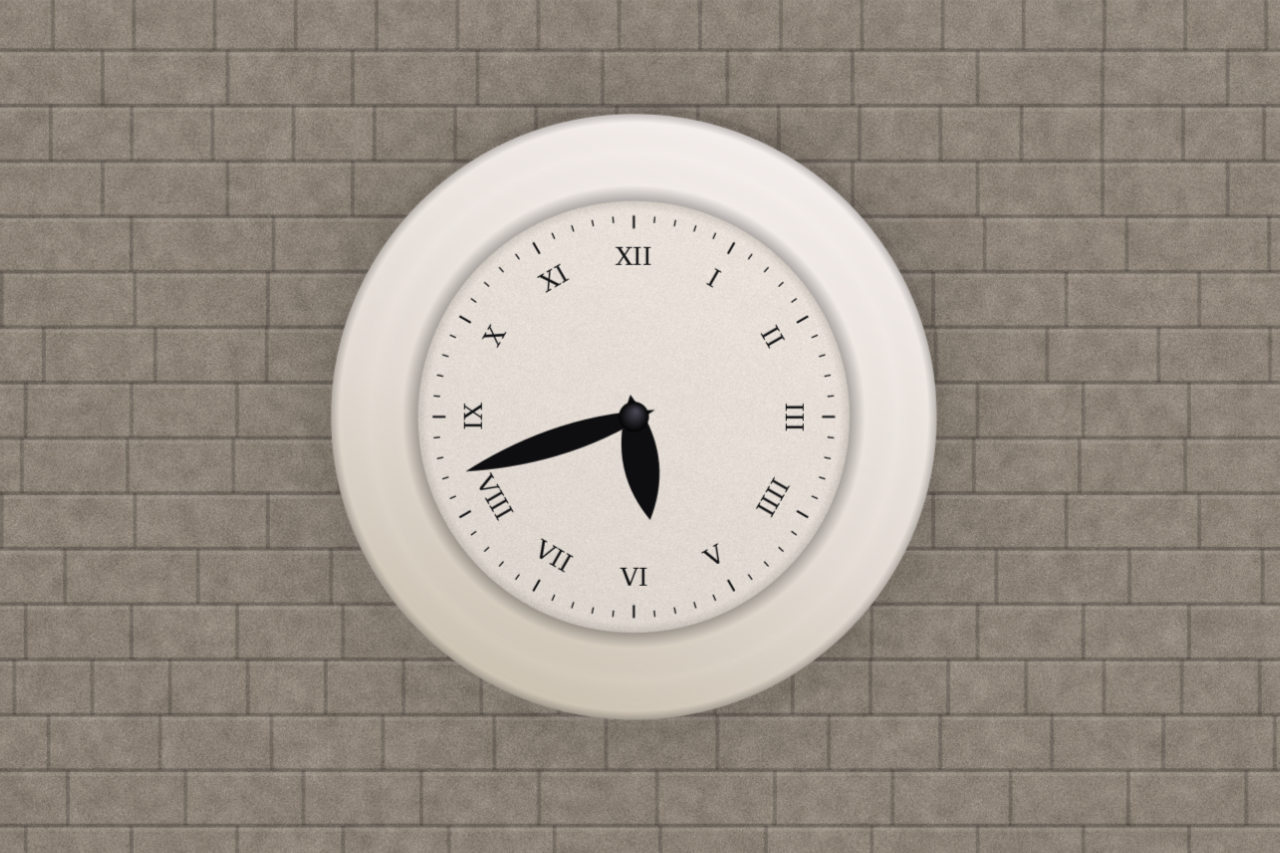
5:42
